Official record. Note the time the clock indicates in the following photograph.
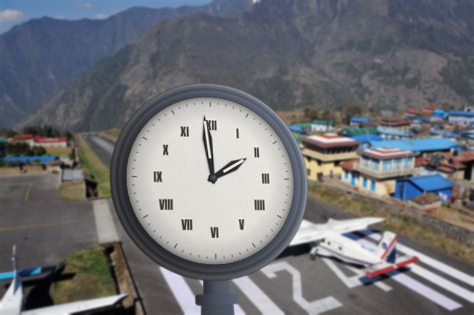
1:59
